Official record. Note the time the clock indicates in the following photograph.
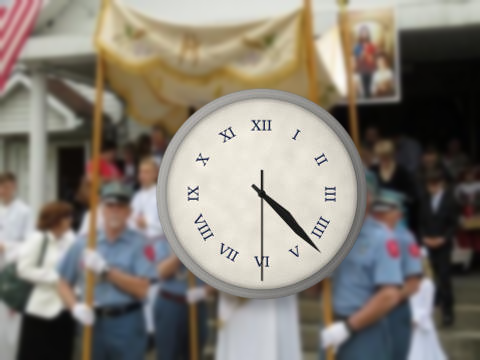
4:22:30
